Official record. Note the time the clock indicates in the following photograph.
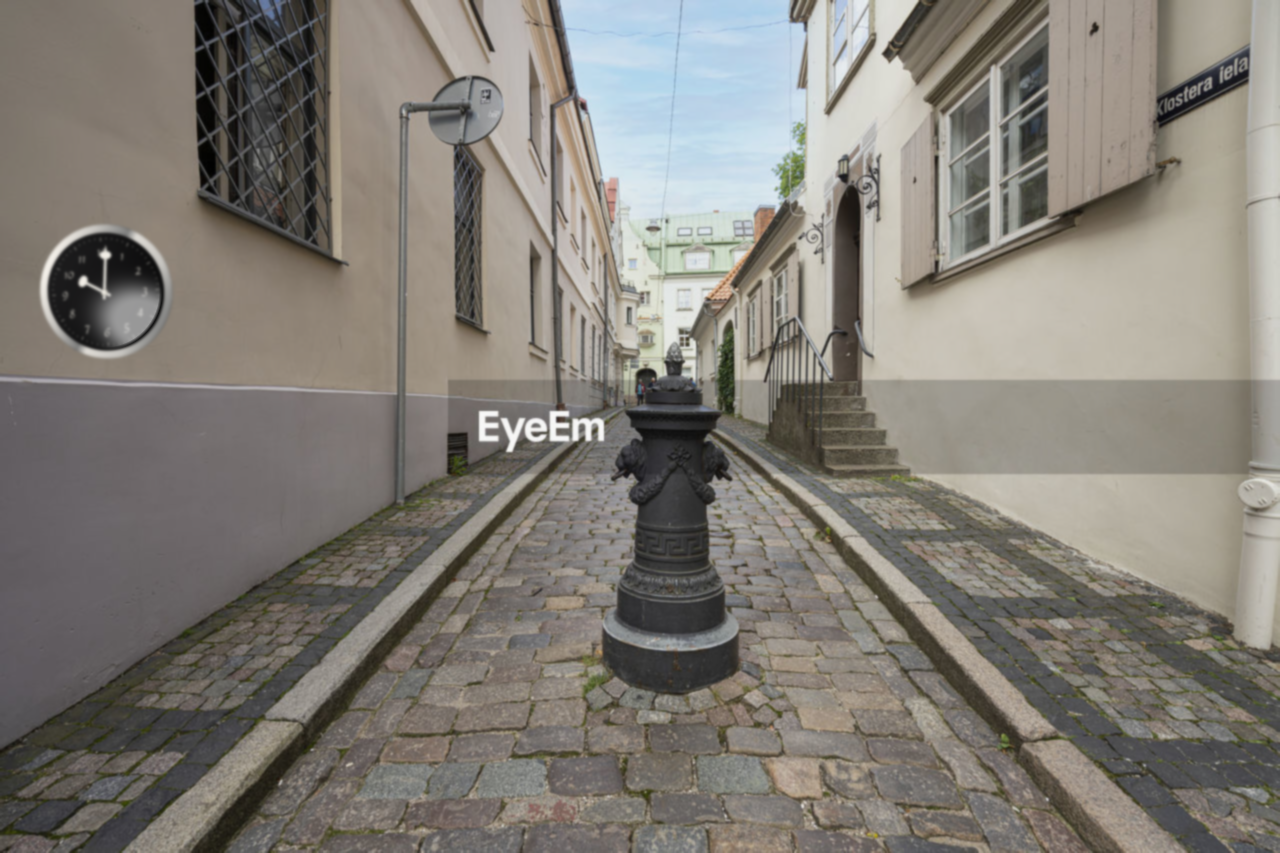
10:01
